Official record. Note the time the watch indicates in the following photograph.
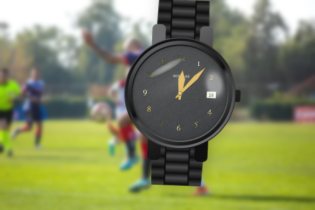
12:07
